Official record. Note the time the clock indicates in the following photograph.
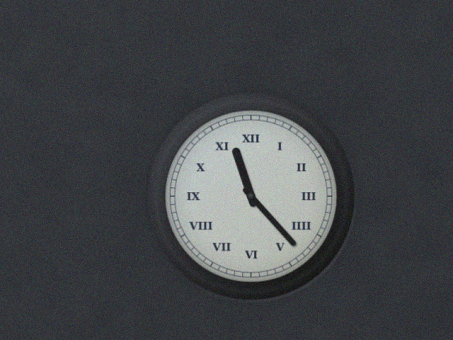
11:23
